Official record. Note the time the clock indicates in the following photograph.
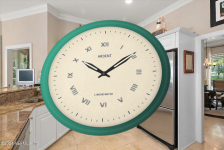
10:09
